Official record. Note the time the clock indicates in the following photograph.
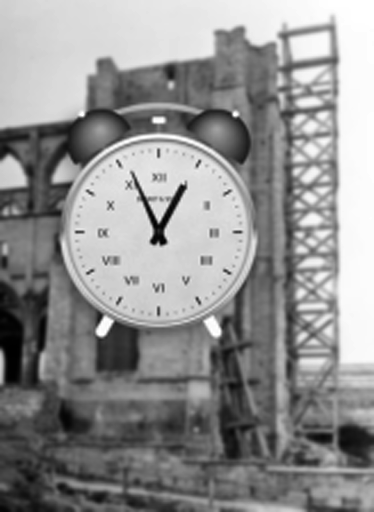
12:56
